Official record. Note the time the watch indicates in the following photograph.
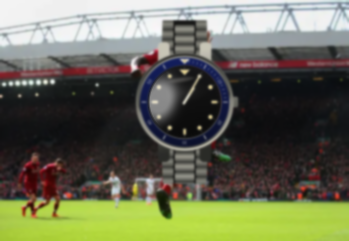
1:05
